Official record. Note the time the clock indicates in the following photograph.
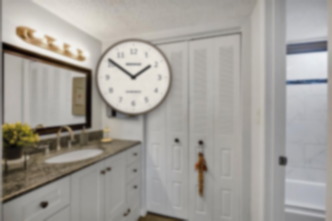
1:51
